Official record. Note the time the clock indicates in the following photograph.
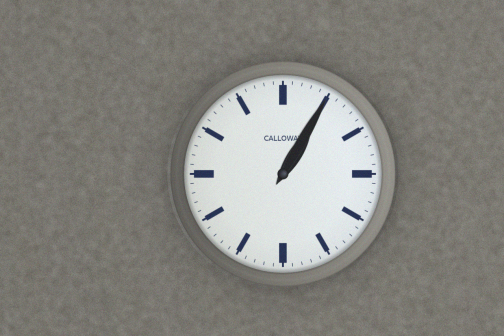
1:05
